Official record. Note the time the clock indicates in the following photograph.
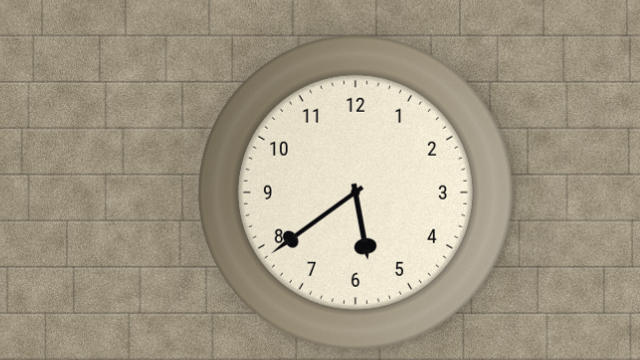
5:39
